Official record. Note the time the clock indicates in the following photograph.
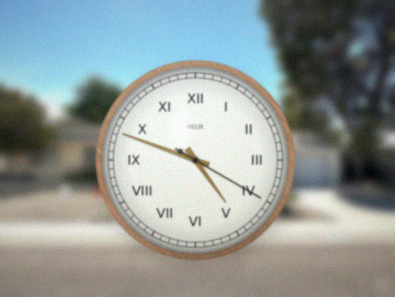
4:48:20
